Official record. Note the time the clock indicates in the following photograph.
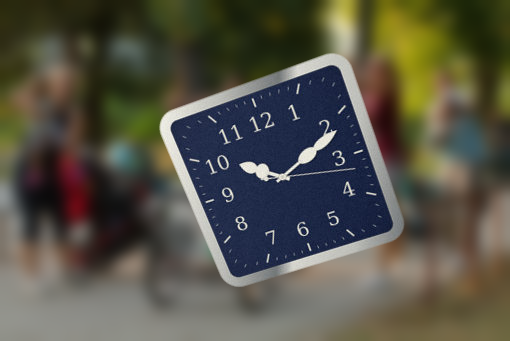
10:11:17
